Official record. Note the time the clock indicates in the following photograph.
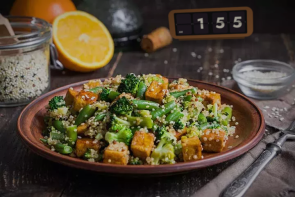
1:55
